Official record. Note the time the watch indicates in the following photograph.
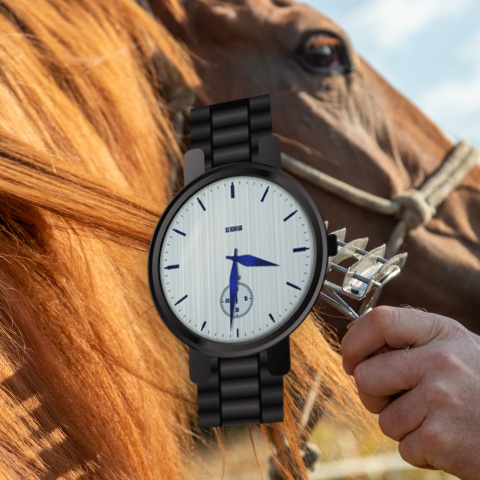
3:31
